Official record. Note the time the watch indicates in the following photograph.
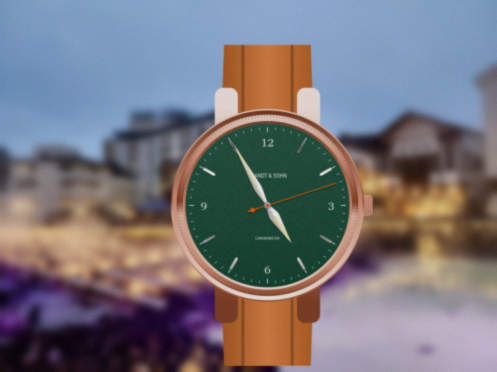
4:55:12
